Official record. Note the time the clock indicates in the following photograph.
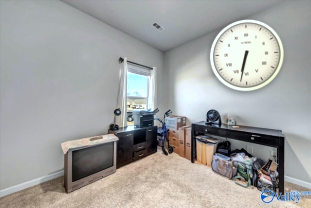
6:32
